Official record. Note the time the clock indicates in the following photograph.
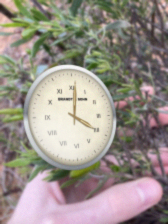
4:01
